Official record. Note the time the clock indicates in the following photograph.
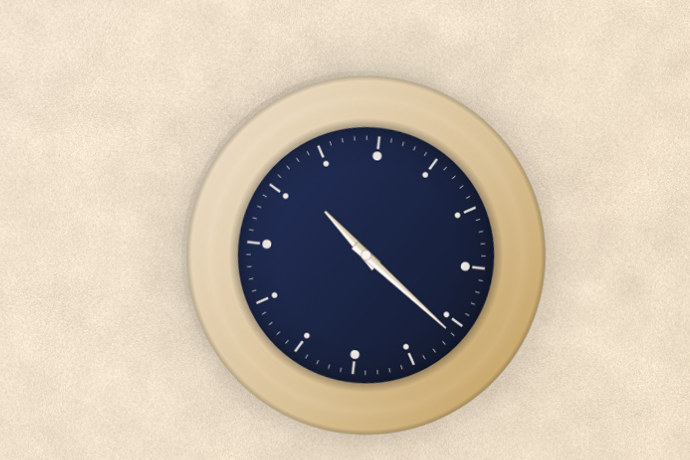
10:21
